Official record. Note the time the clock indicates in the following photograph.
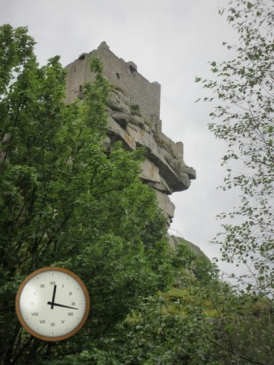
12:17
